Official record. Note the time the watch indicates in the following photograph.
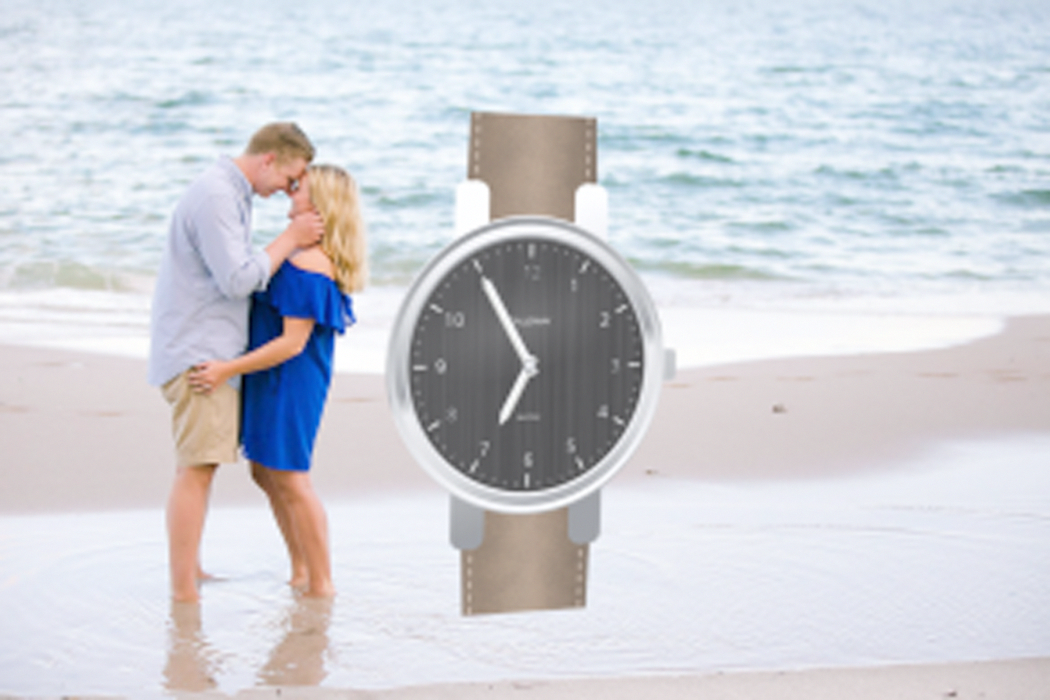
6:55
